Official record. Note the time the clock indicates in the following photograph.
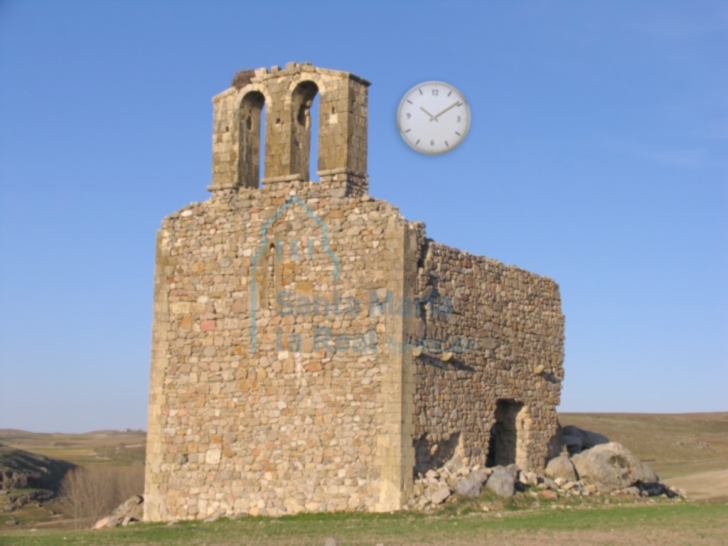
10:09
